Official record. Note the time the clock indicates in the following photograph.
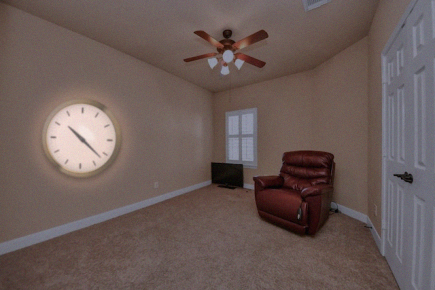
10:22
